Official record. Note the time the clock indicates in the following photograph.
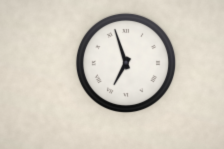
6:57
